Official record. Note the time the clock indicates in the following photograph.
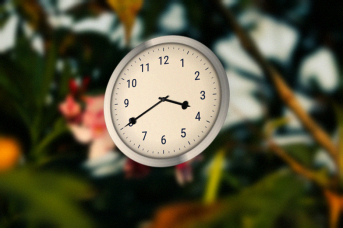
3:40
